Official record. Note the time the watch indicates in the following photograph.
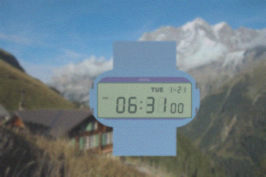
6:31:00
